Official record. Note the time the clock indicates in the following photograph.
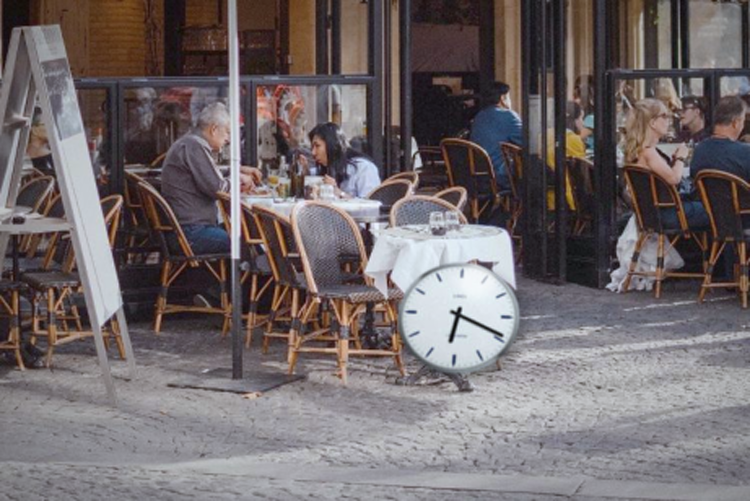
6:19
